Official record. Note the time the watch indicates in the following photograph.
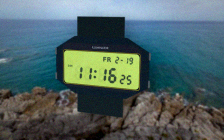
11:16:25
